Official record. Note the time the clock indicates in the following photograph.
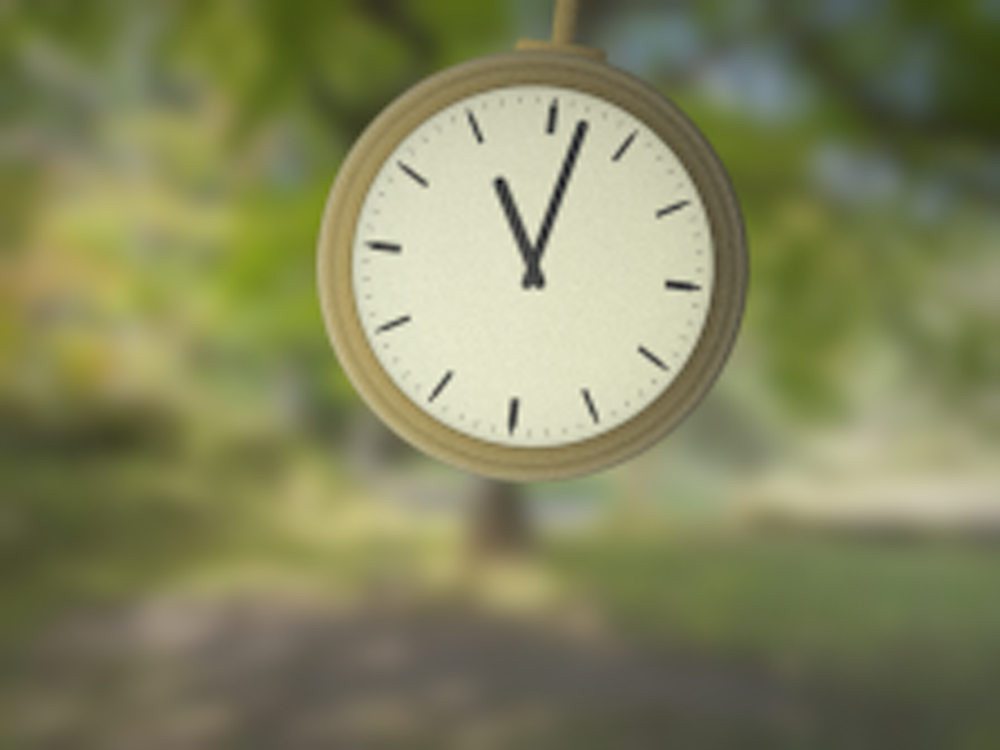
11:02
